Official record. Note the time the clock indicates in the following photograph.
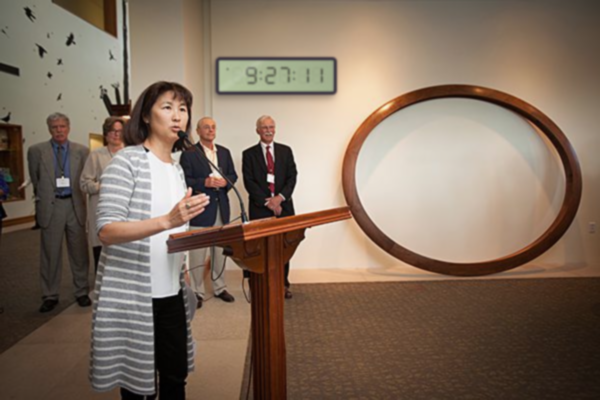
9:27:11
